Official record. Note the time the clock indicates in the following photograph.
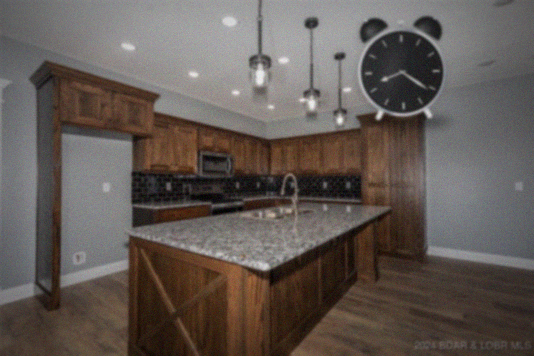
8:21
